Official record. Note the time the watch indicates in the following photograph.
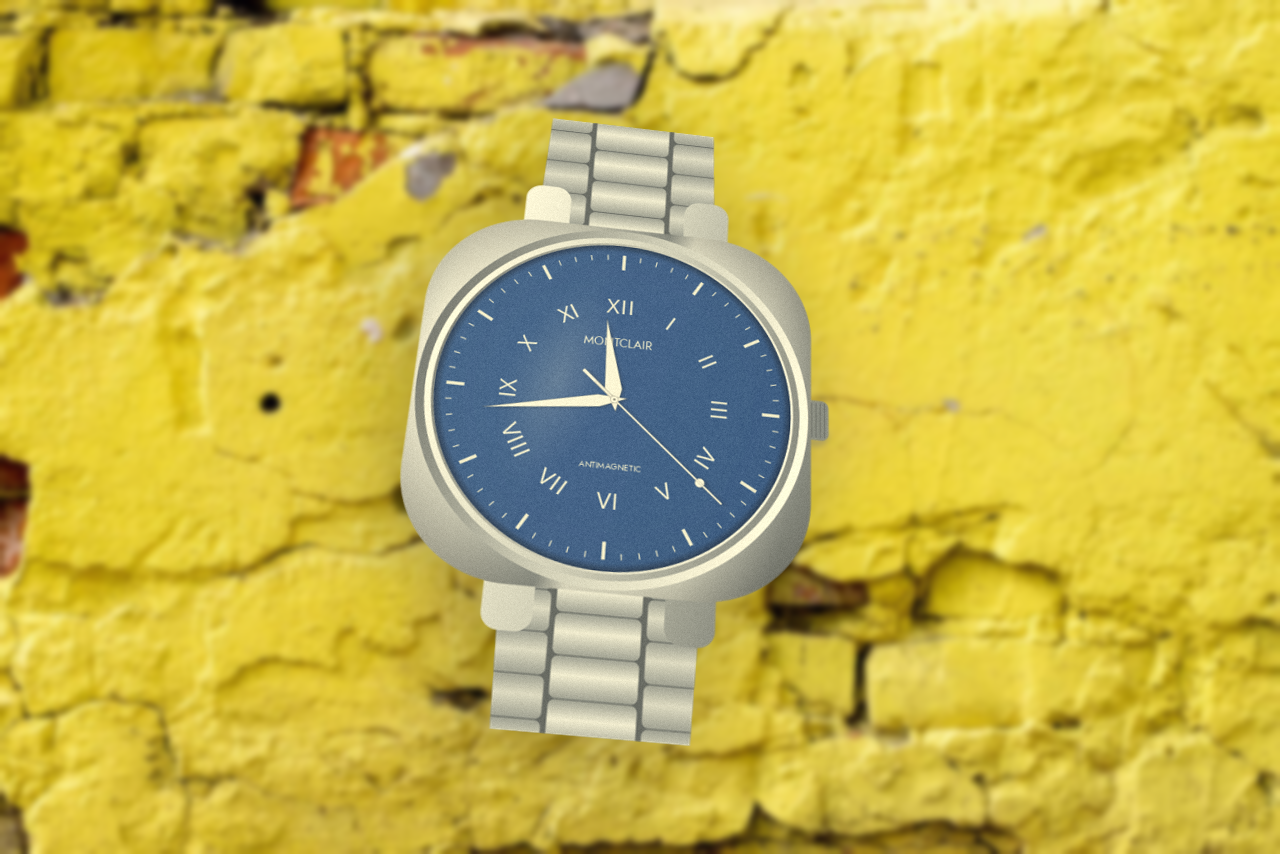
11:43:22
